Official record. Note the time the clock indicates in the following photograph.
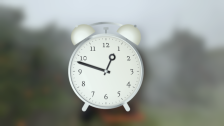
12:48
